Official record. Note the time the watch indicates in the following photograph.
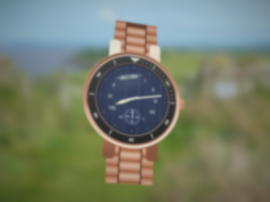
8:13
